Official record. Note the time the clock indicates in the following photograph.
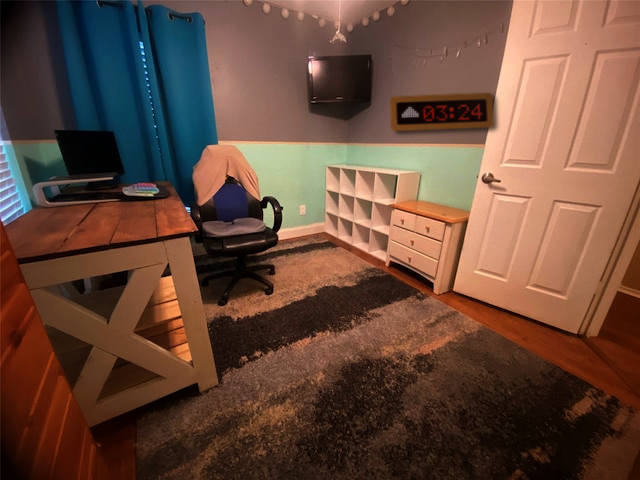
3:24
